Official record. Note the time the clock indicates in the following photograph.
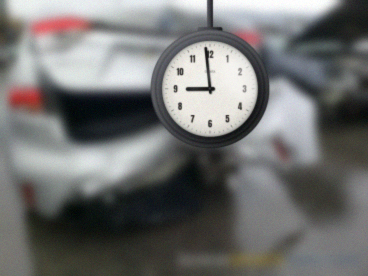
8:59
